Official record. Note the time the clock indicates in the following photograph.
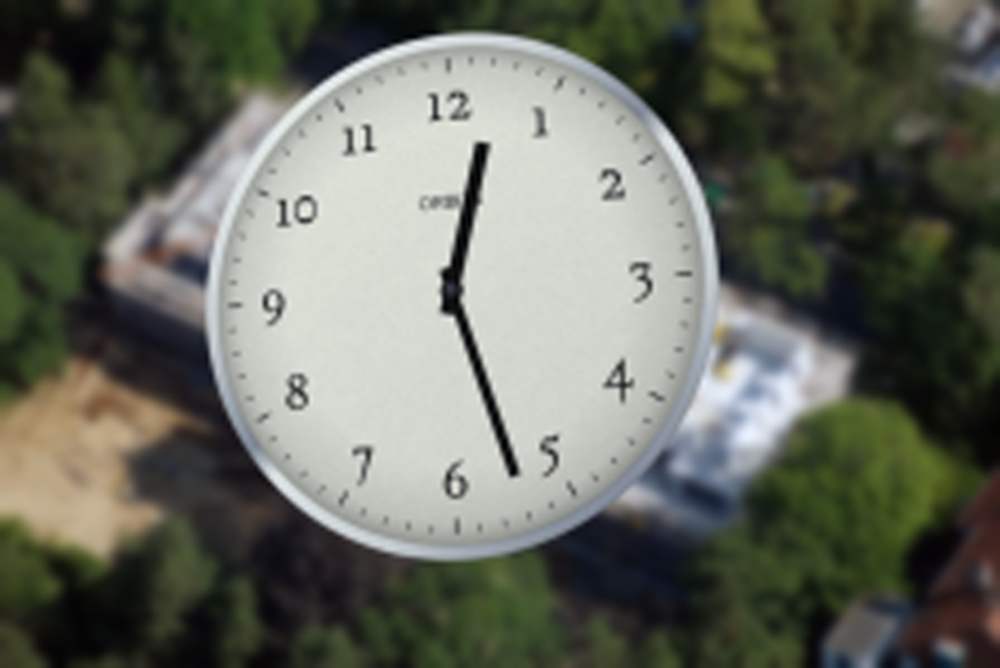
12:27
